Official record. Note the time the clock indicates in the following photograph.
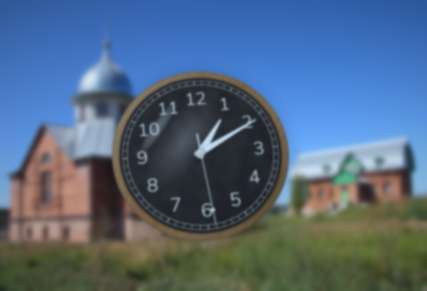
1:10:29
